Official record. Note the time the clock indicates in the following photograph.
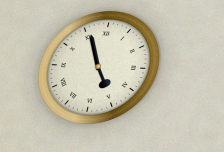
4:56
